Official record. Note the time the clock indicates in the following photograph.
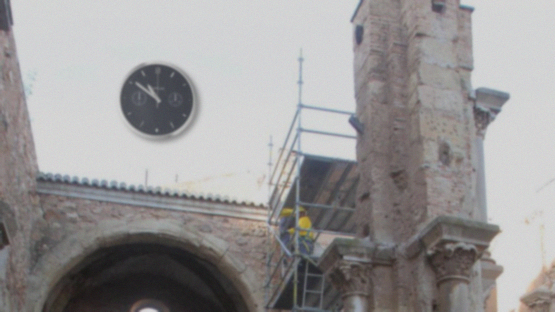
10:51
